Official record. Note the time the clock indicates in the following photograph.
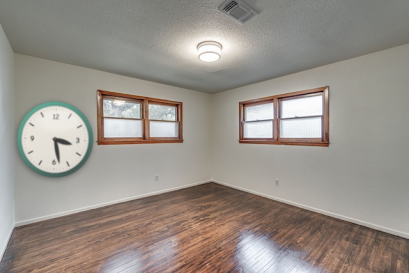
3:28
